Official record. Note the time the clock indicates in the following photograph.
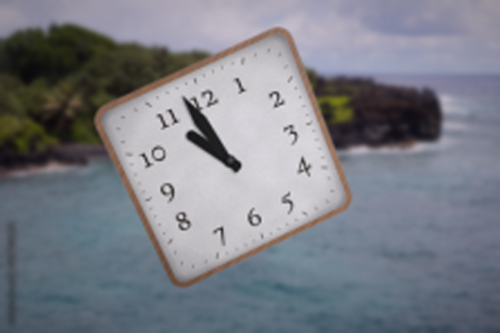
10:58
